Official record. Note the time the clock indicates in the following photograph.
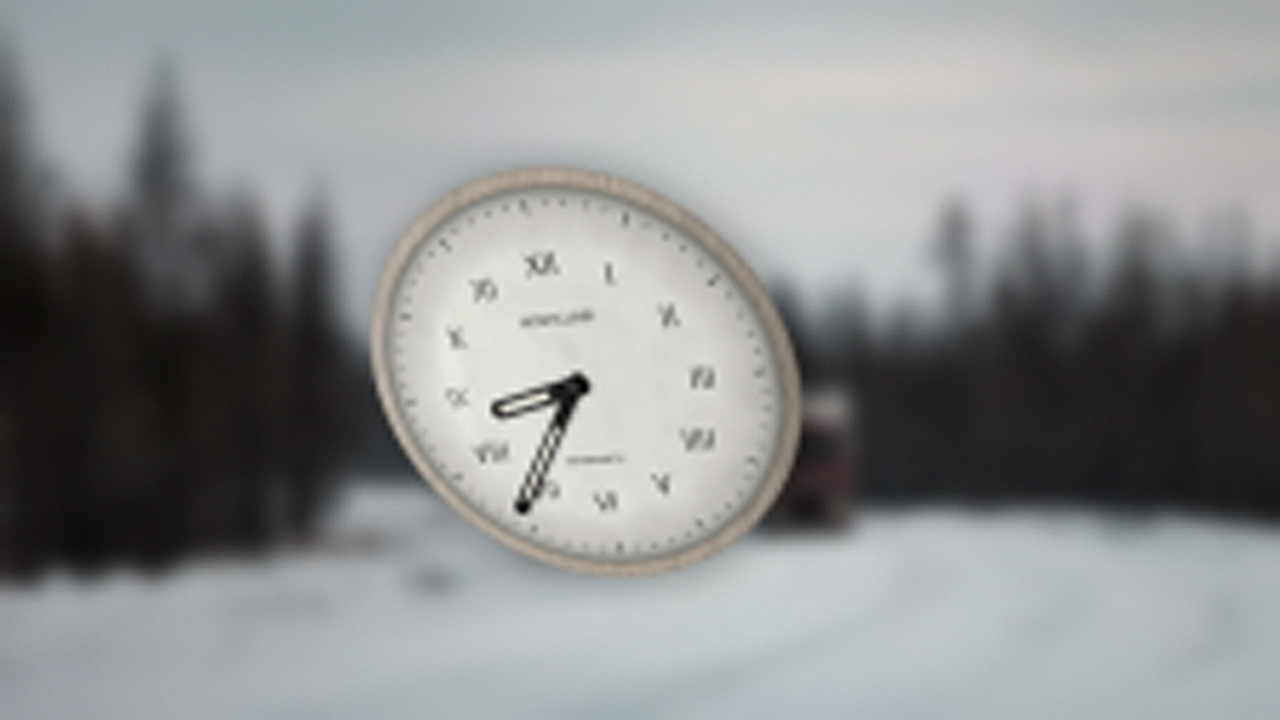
8:36
